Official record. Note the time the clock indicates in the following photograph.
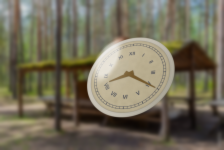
8:20
